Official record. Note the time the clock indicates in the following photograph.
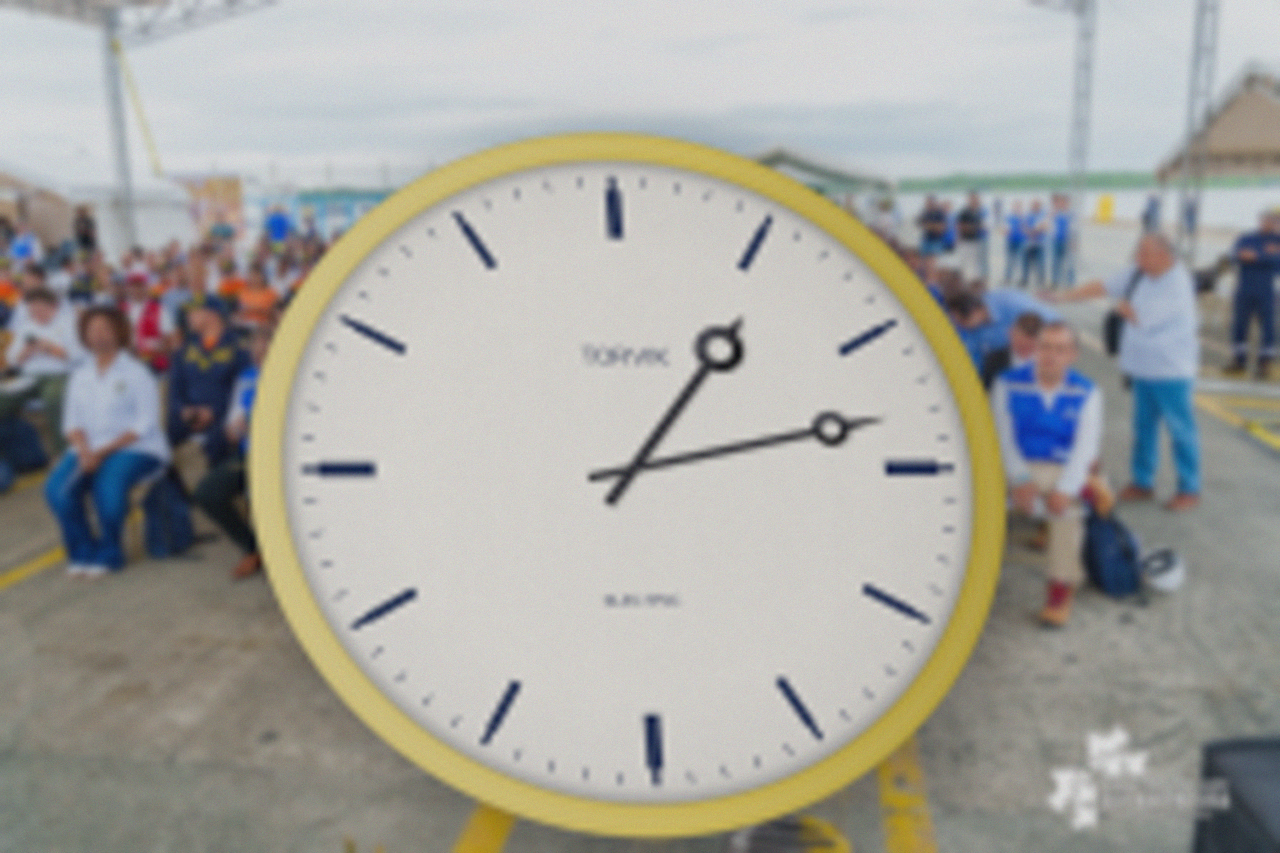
1:13
